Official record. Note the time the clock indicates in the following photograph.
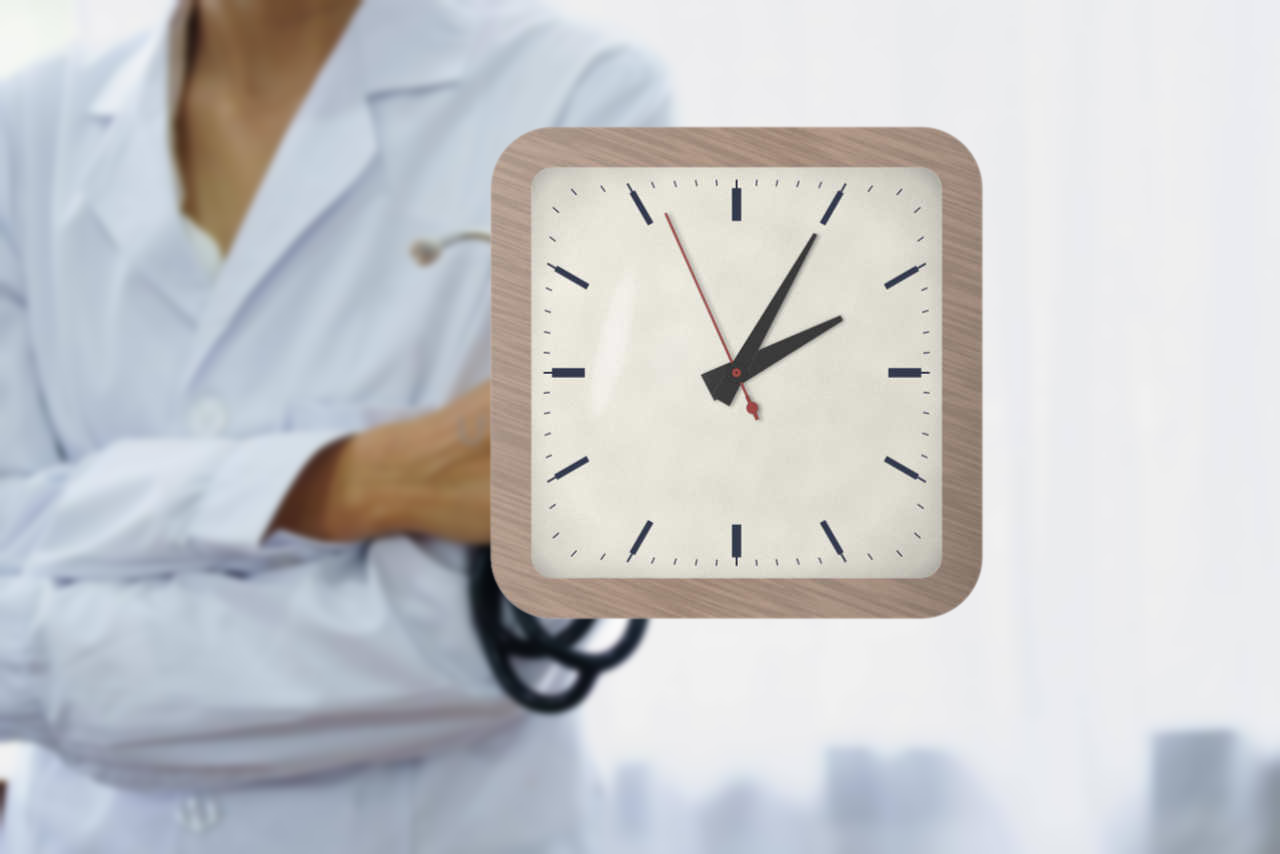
2:04:56
